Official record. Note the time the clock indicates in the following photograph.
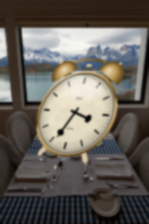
3:34
